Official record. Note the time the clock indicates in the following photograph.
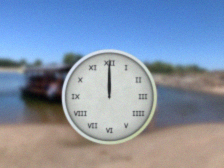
12:00
